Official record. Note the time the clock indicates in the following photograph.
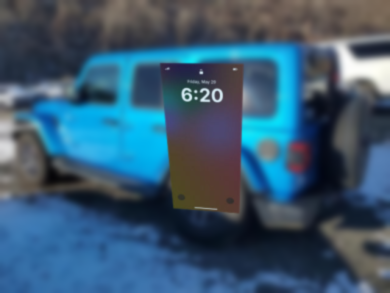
6:20
